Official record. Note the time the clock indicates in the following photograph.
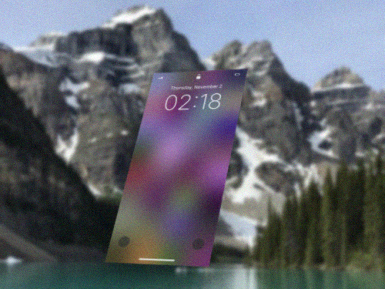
2:18
